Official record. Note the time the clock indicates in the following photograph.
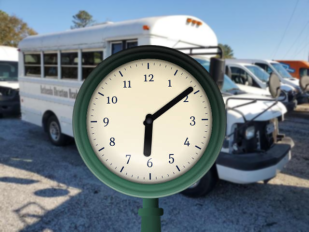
6:09
